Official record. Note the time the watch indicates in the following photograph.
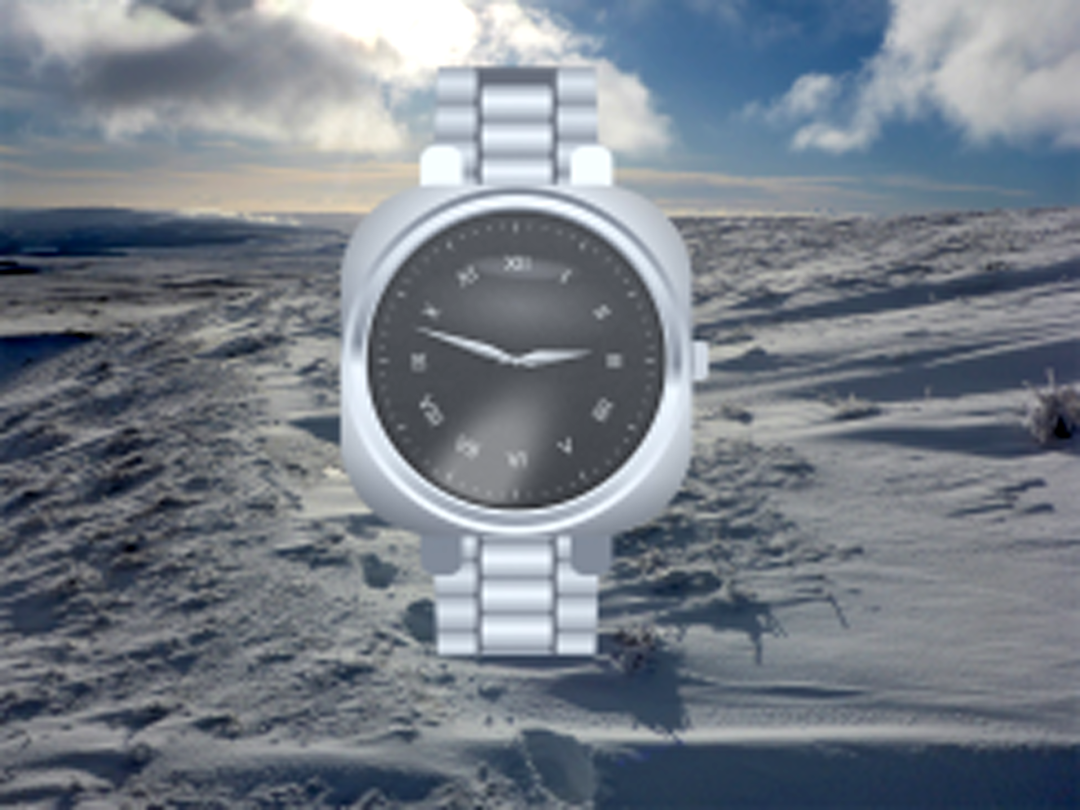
2:48
